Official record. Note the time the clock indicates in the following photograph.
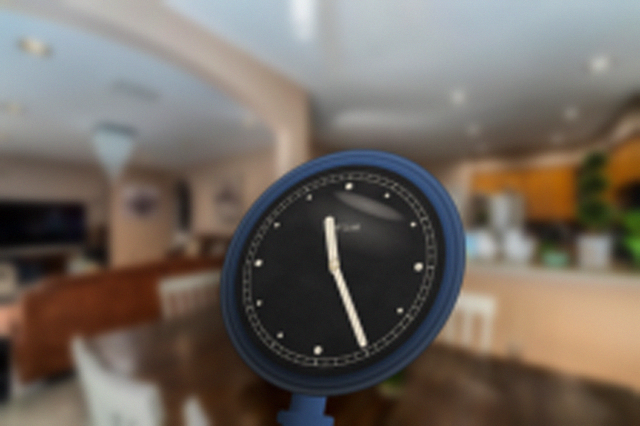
11:25
